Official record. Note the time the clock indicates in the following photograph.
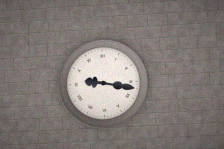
9:17
